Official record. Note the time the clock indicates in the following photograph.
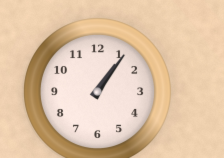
1:06
